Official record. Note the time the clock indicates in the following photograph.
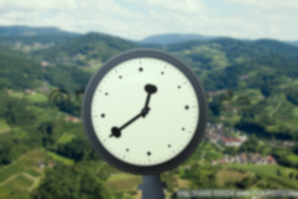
12:40
